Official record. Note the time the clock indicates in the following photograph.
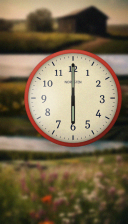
6:00
